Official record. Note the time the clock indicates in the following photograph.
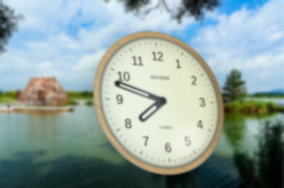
7:48
